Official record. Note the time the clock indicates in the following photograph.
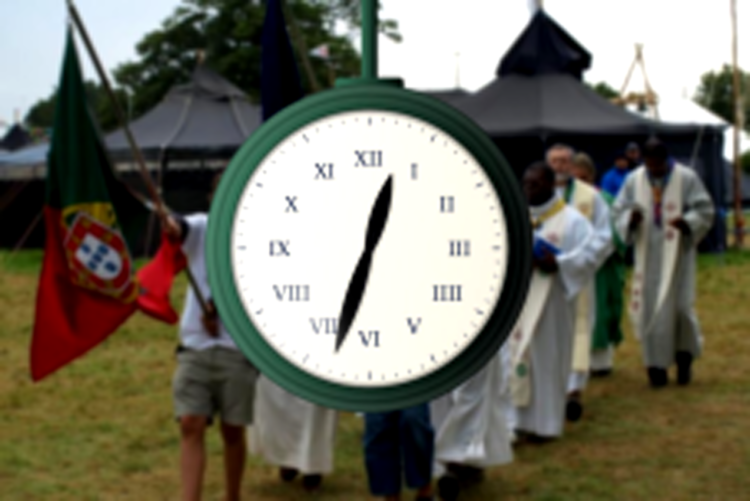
12:33
